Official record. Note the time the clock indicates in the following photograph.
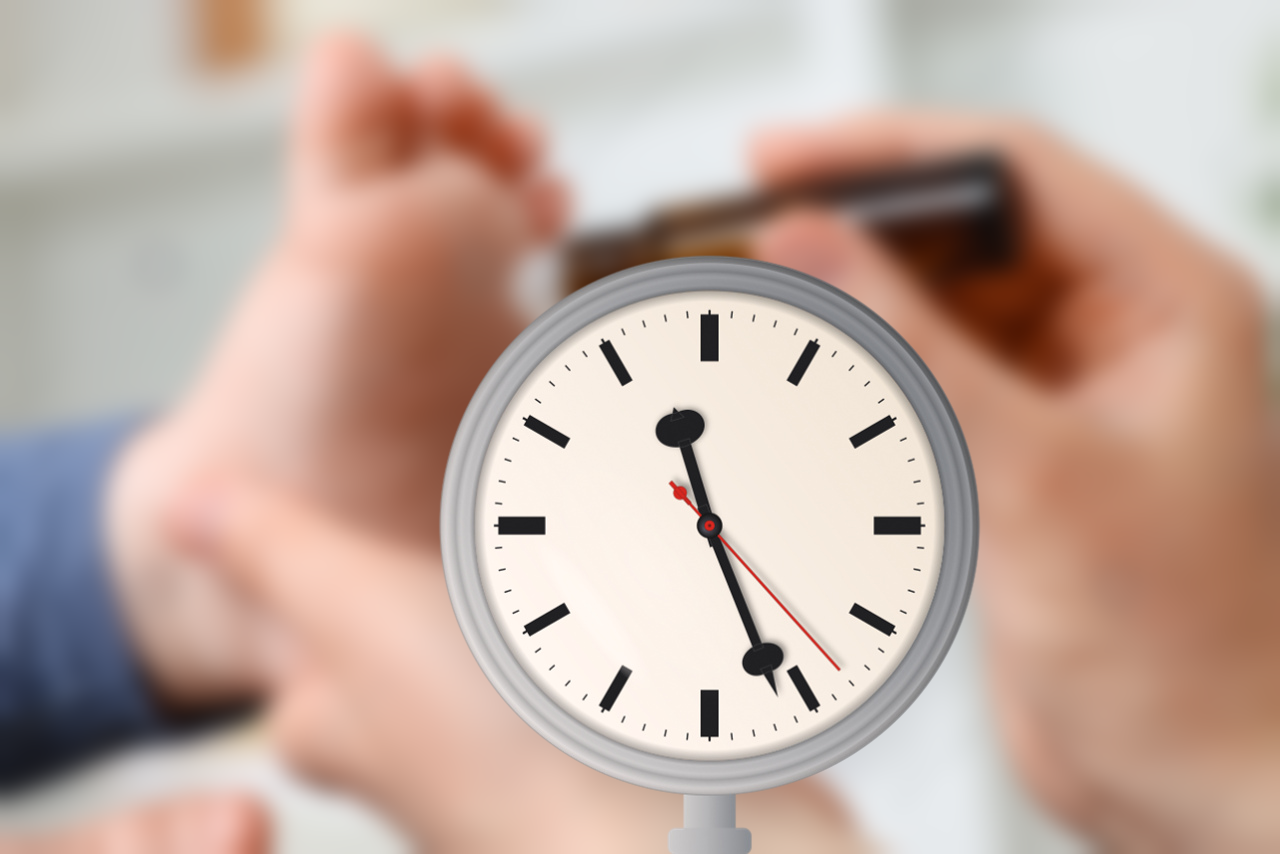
11:26:23
